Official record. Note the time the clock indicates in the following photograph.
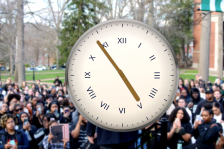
4:54
